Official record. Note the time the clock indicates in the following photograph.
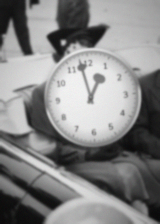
12:58
